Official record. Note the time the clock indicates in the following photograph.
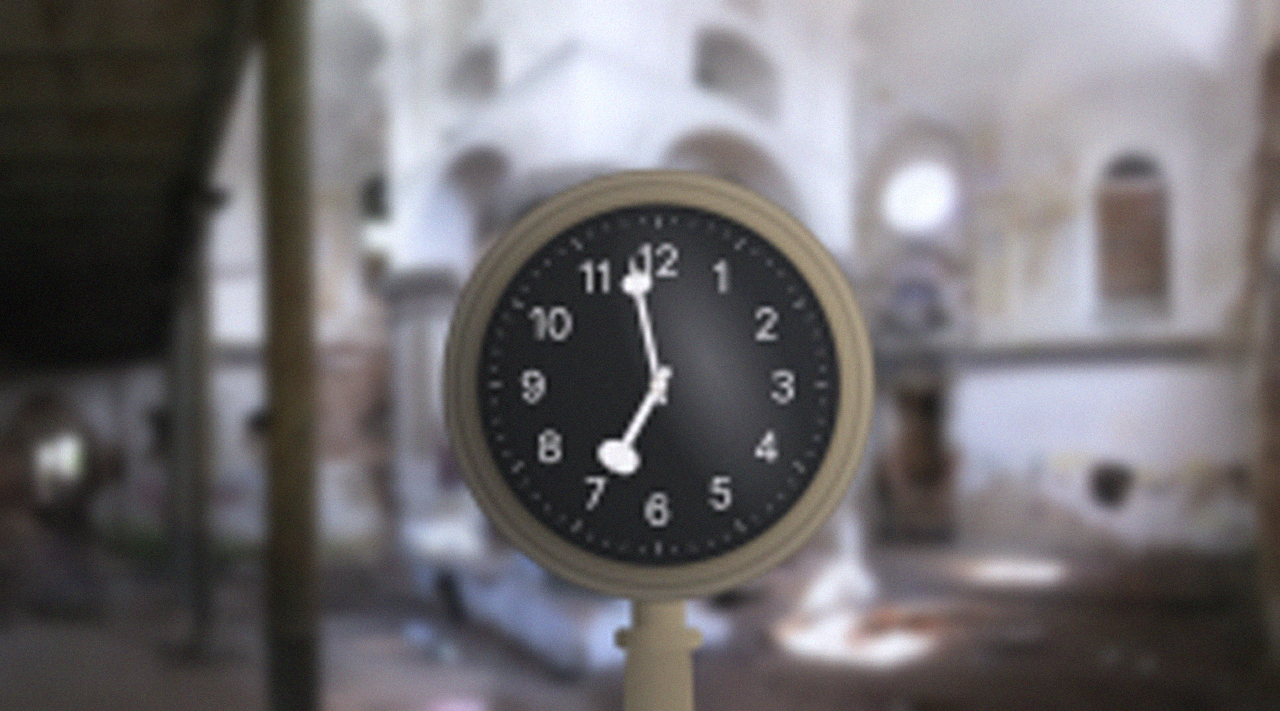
6:58
